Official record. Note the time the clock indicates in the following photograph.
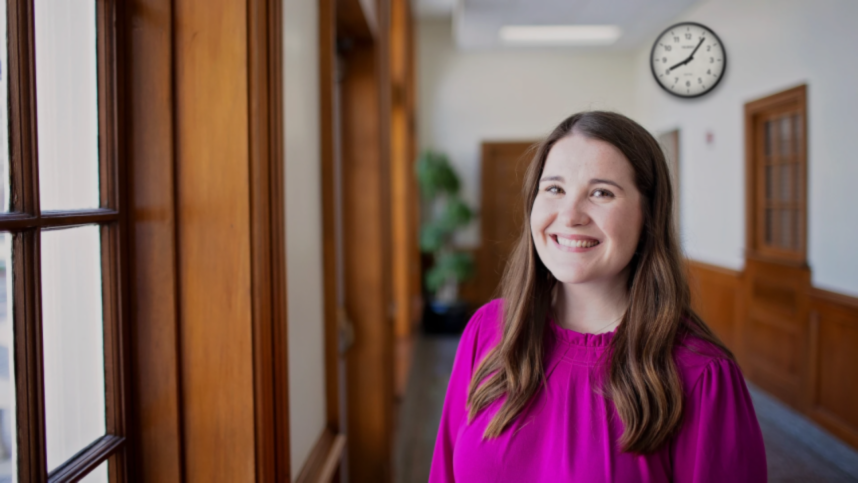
8:06
